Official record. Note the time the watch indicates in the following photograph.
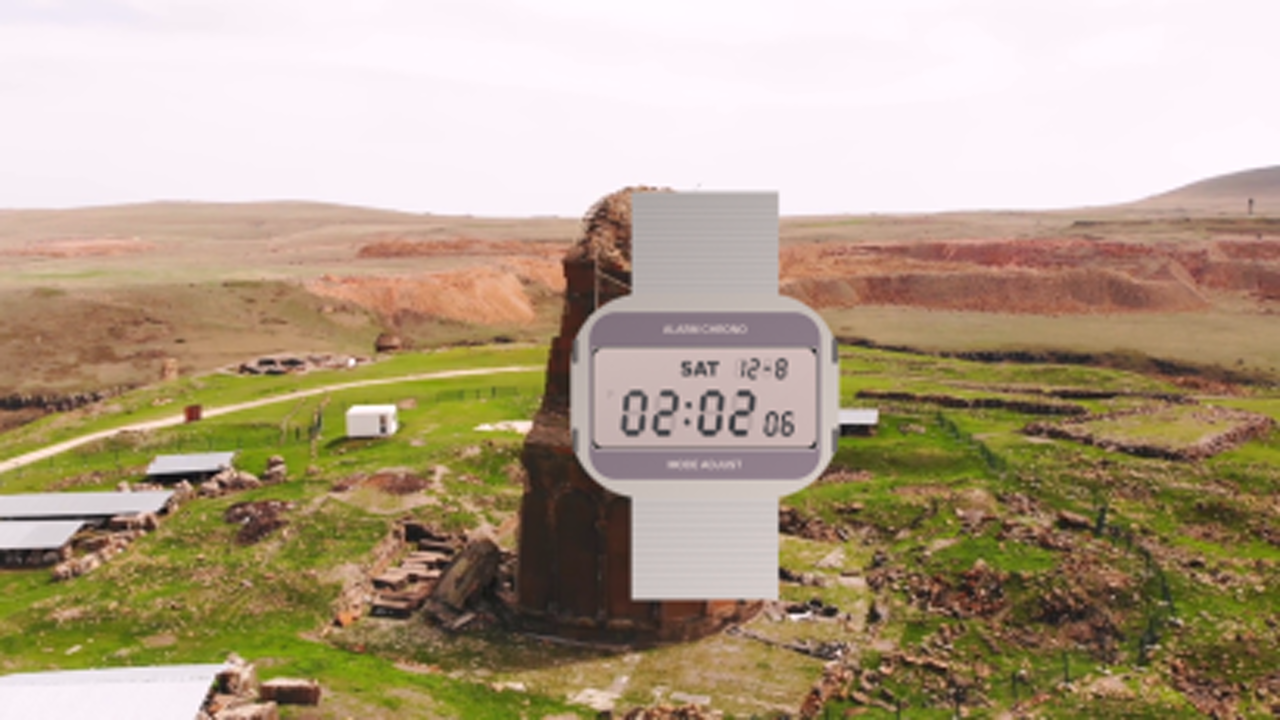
2:02:06
